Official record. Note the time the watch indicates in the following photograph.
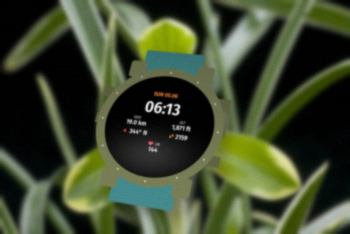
6:13
